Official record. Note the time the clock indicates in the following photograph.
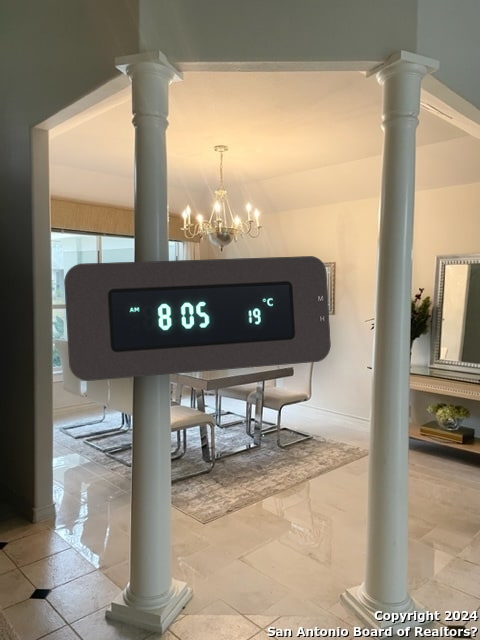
8:05
